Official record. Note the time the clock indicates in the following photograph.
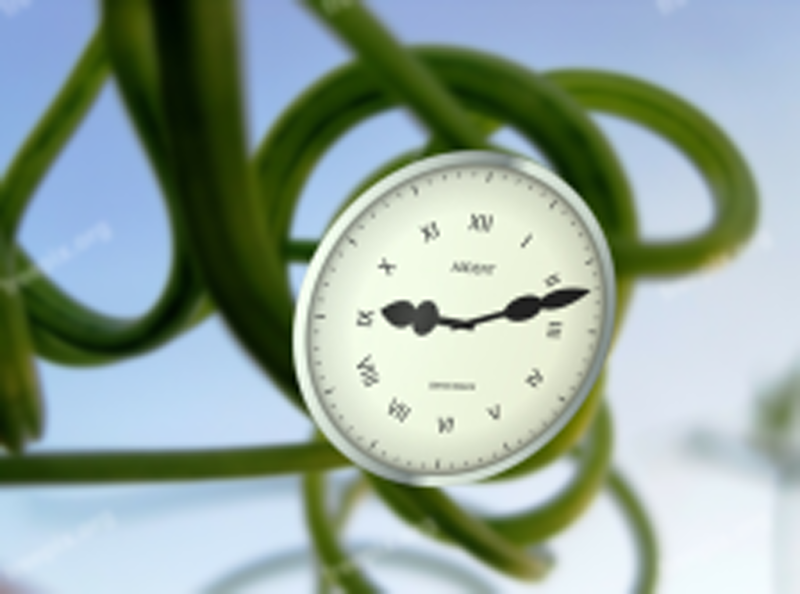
9:12
